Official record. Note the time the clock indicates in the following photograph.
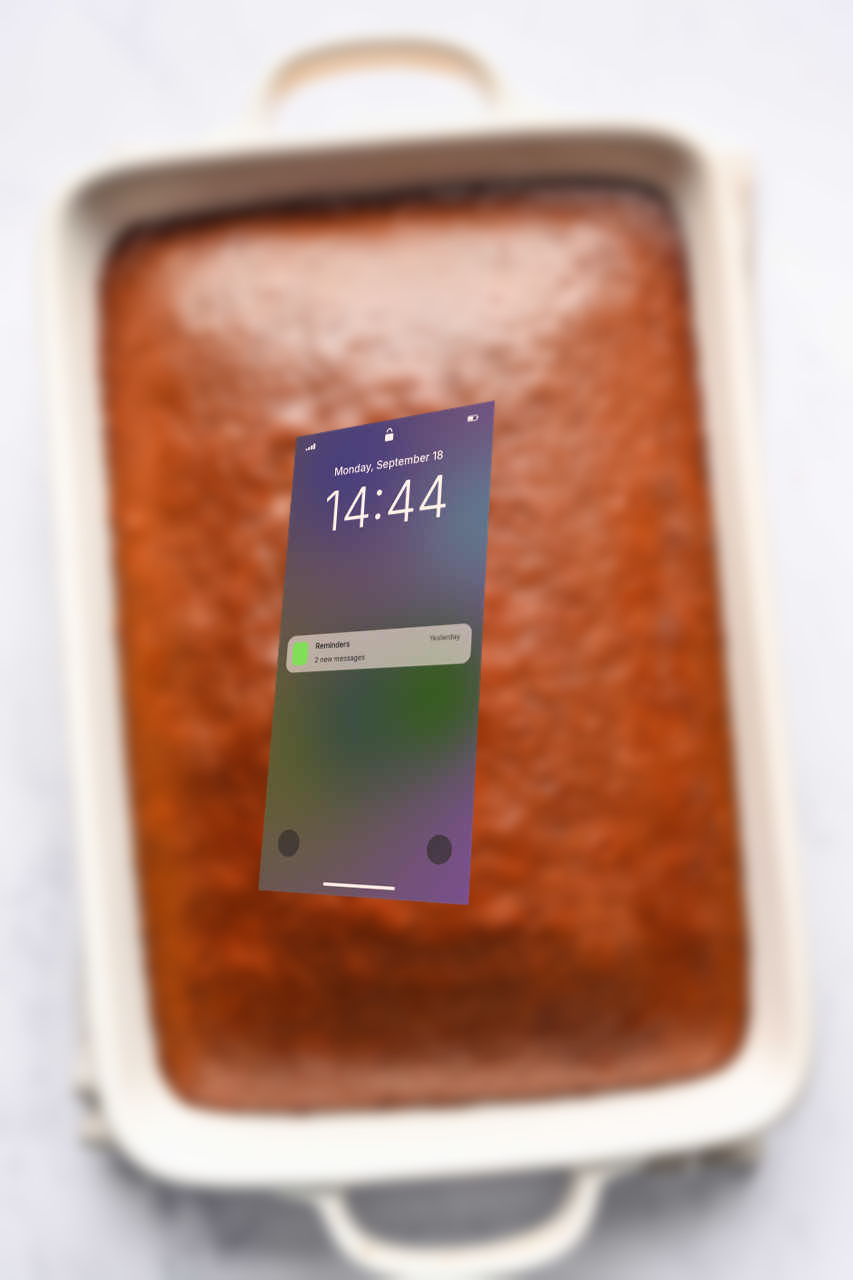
14:44
